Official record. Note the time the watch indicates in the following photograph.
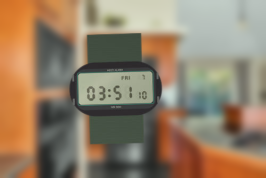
3:51:10
